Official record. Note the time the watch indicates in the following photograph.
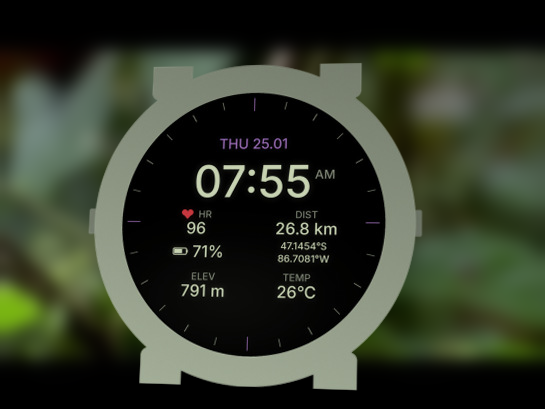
7:55
